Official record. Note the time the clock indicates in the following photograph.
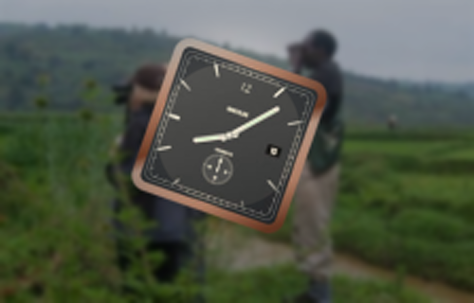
8:07
